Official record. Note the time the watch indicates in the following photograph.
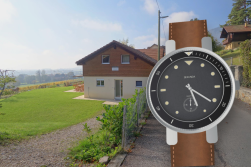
5:21
